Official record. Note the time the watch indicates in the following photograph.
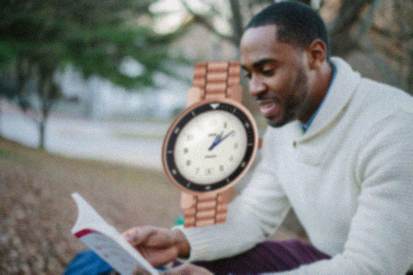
1:09
